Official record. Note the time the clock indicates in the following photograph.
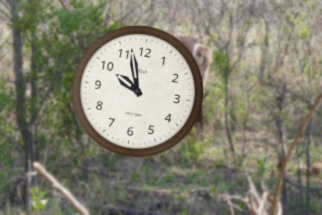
9:57
